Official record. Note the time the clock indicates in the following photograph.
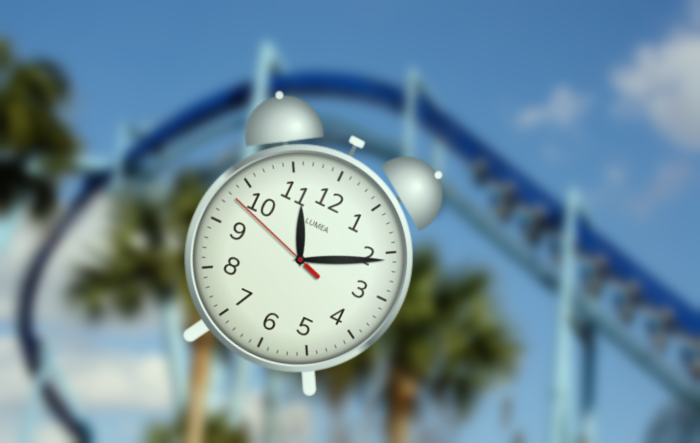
11:10:48
